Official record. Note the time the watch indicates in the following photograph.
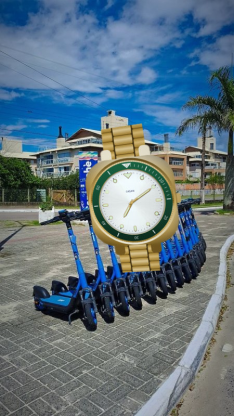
7:10
